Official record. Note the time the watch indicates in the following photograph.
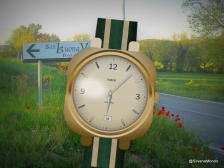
6:07
